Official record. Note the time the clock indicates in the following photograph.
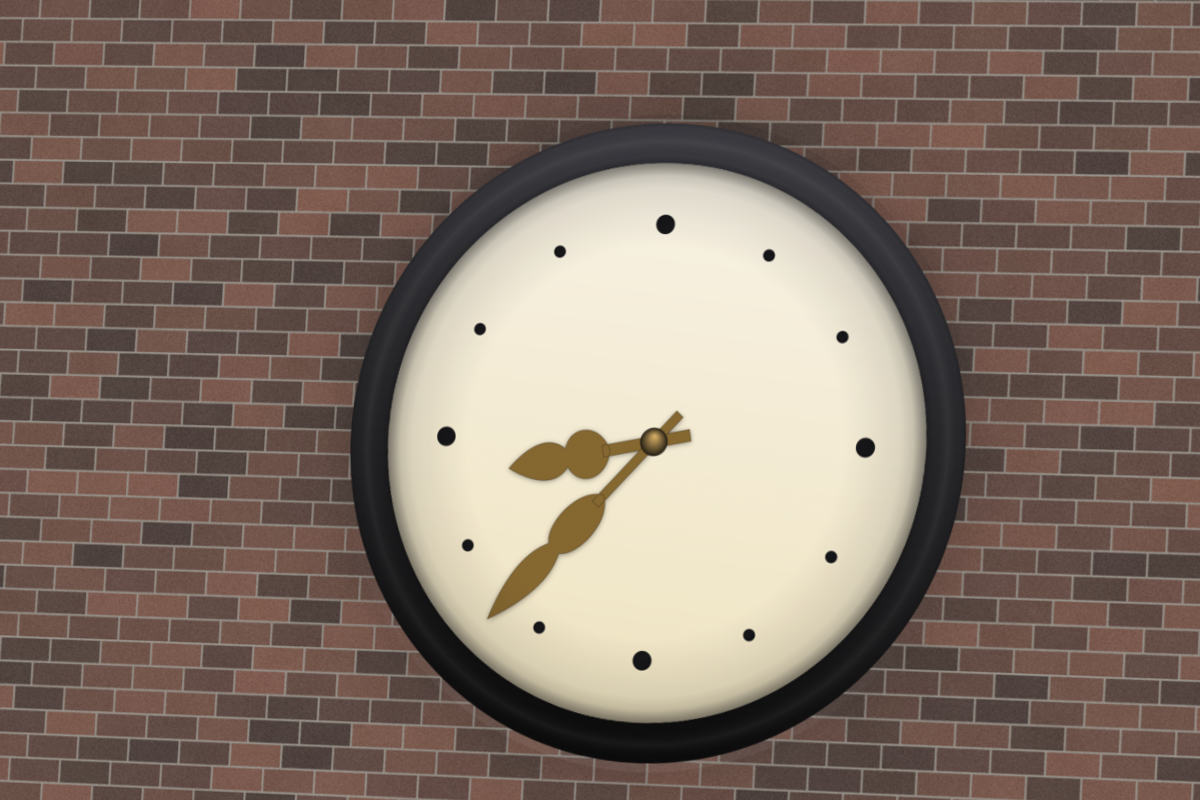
8:37
